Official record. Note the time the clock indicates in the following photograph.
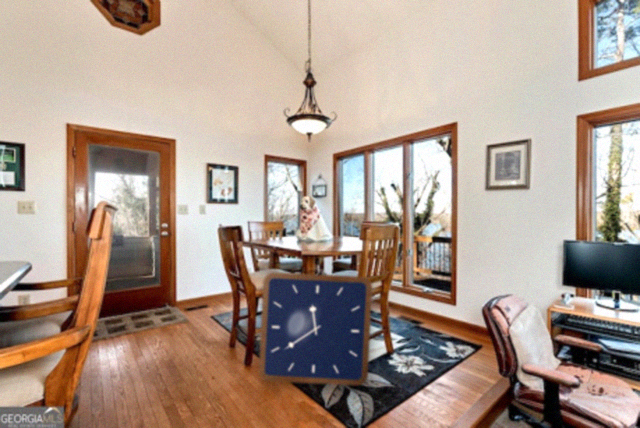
11:39
